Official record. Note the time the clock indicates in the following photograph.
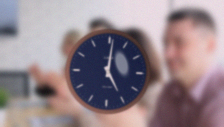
5:01
